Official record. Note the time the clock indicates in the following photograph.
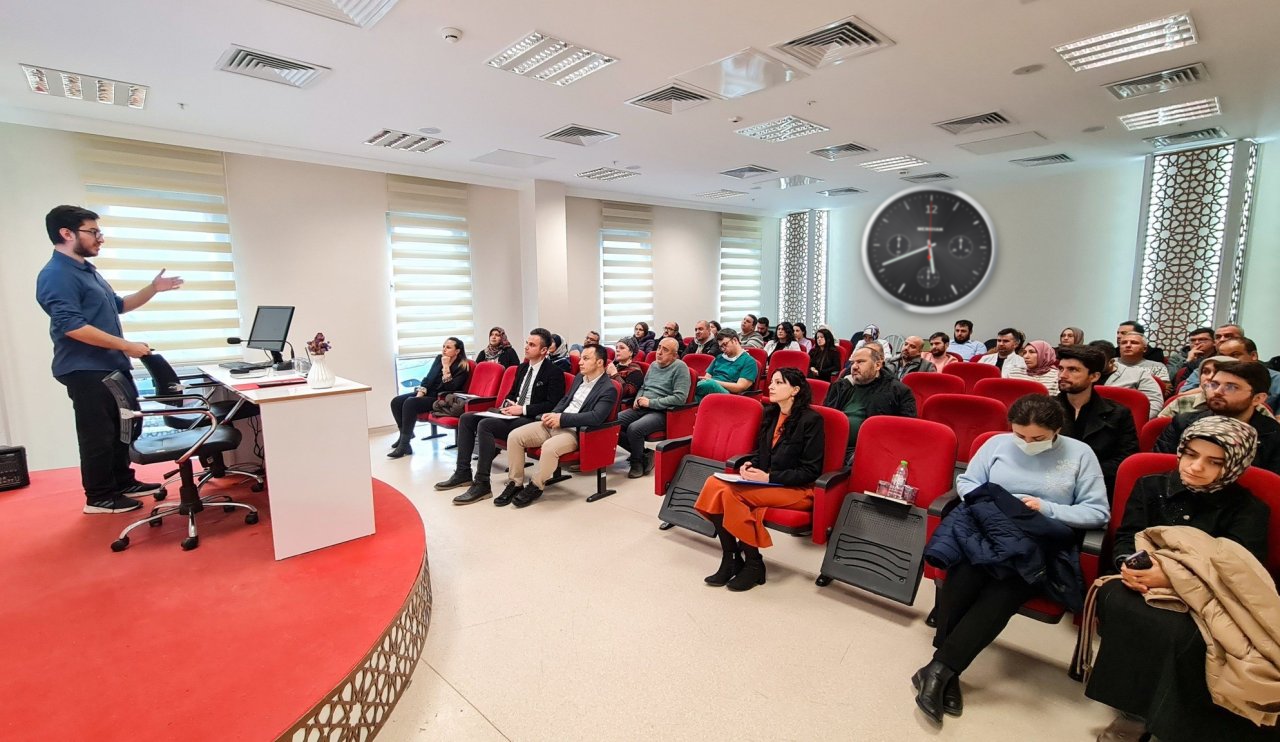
5:41
